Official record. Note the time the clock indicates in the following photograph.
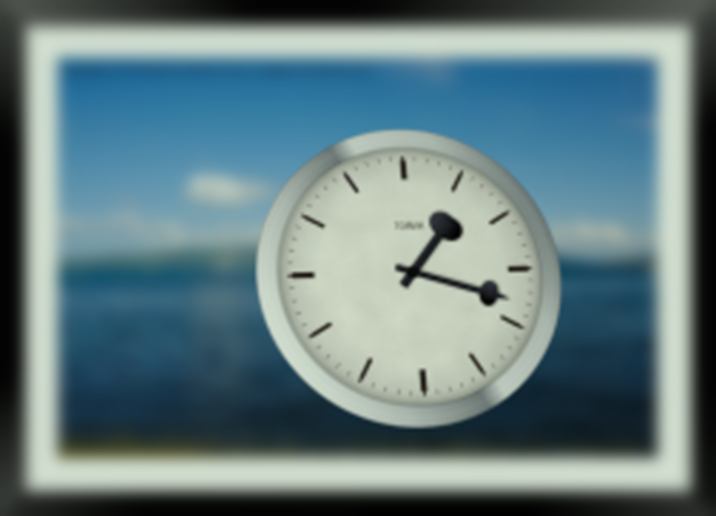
1:18
